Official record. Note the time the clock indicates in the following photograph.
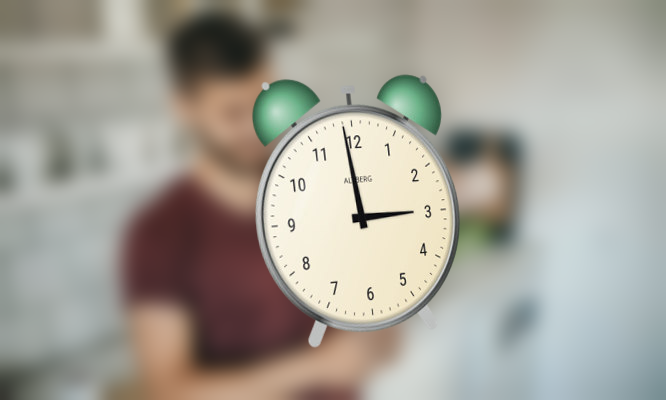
2:59
